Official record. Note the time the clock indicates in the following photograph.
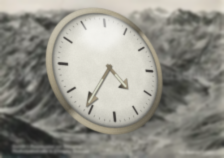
4:36
